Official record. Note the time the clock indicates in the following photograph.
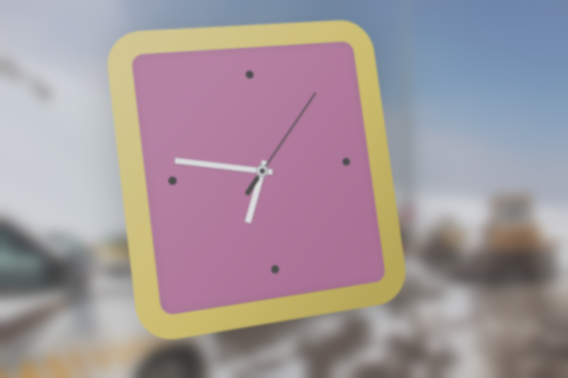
6:47:07
